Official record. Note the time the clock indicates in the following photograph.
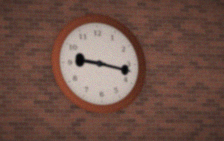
9:17
